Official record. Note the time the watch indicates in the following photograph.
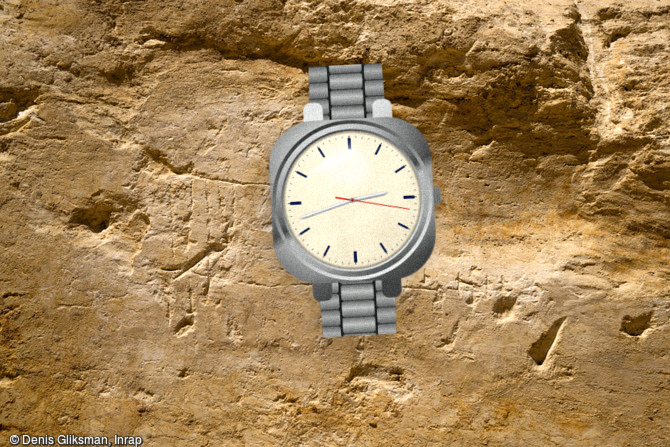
2:42:17
